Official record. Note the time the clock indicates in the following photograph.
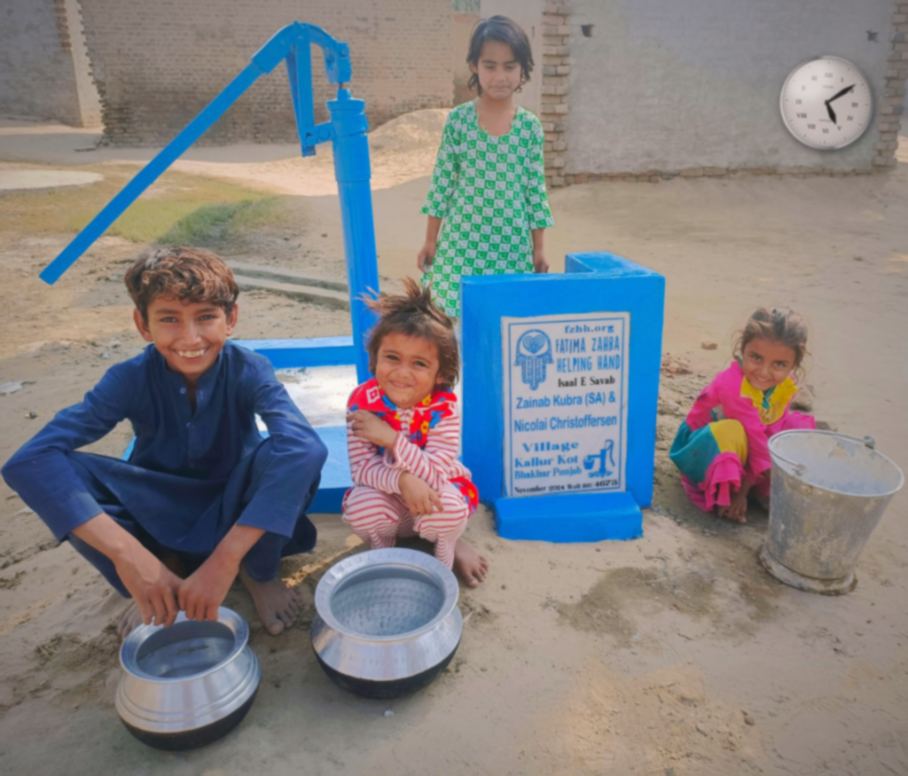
5:09
